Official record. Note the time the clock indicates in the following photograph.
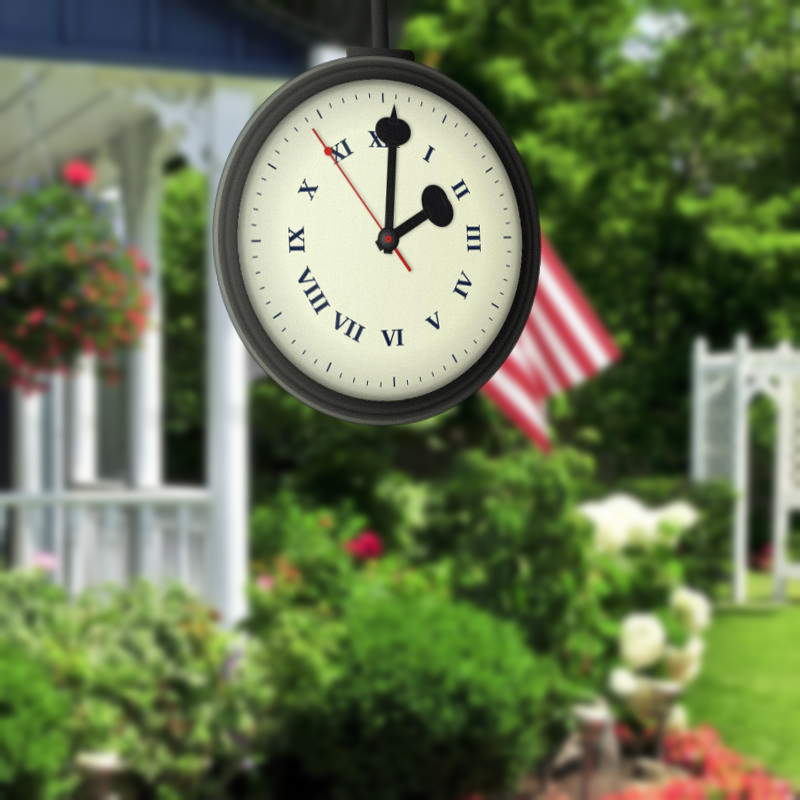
2:00:54
